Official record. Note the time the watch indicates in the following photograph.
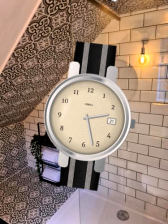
2:27
